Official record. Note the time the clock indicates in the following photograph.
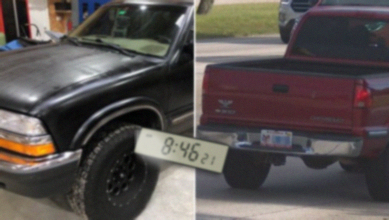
8:46
